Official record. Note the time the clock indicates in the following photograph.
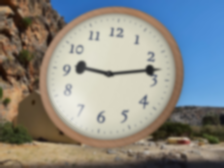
9:13
